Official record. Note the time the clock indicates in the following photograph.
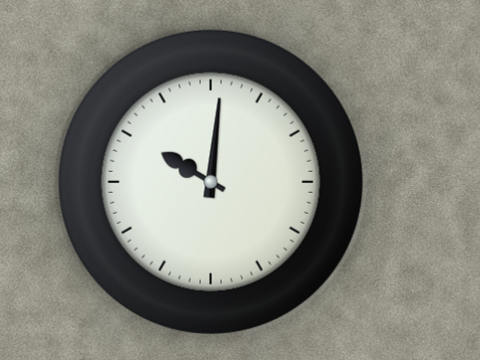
10:01
